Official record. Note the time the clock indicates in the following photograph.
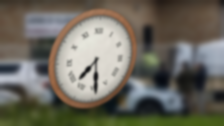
7:29
